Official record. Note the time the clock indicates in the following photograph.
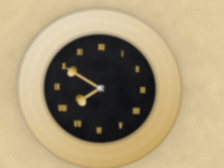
7:50
